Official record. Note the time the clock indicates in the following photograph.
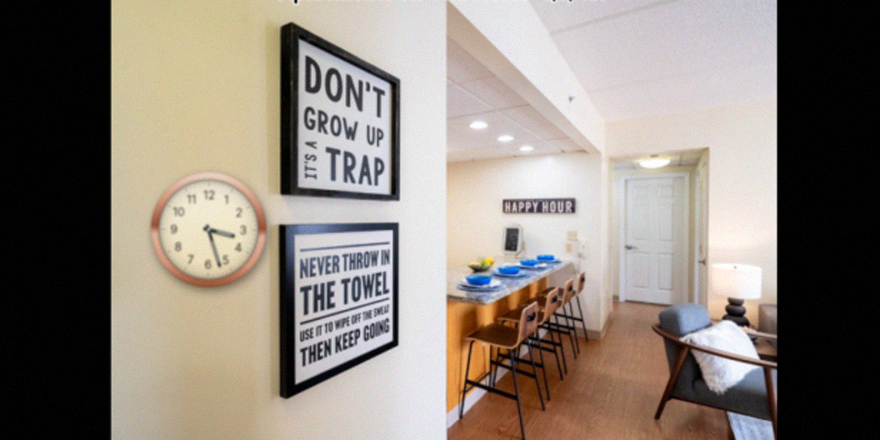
3:27
